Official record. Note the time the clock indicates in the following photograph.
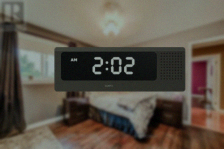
2:02
